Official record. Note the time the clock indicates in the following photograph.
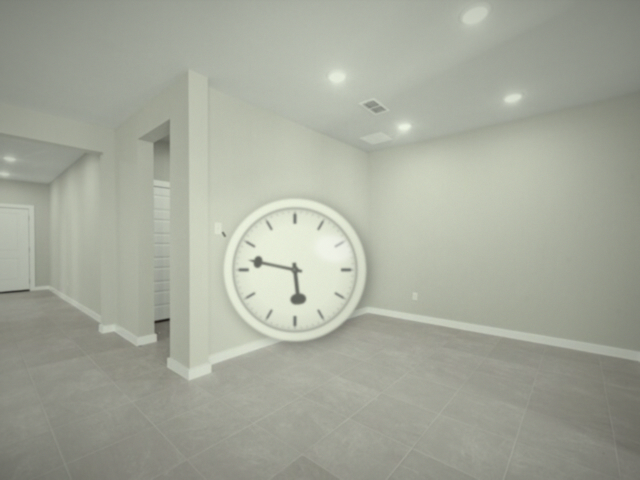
5:47
